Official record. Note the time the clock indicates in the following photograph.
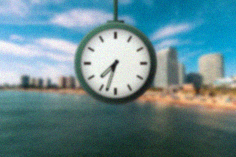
7:33
